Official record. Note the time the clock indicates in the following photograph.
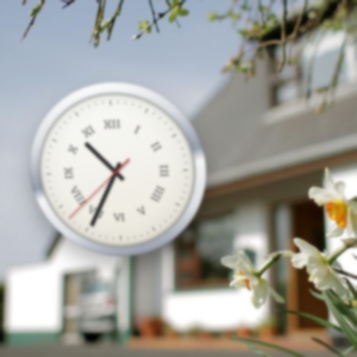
10:34:38
